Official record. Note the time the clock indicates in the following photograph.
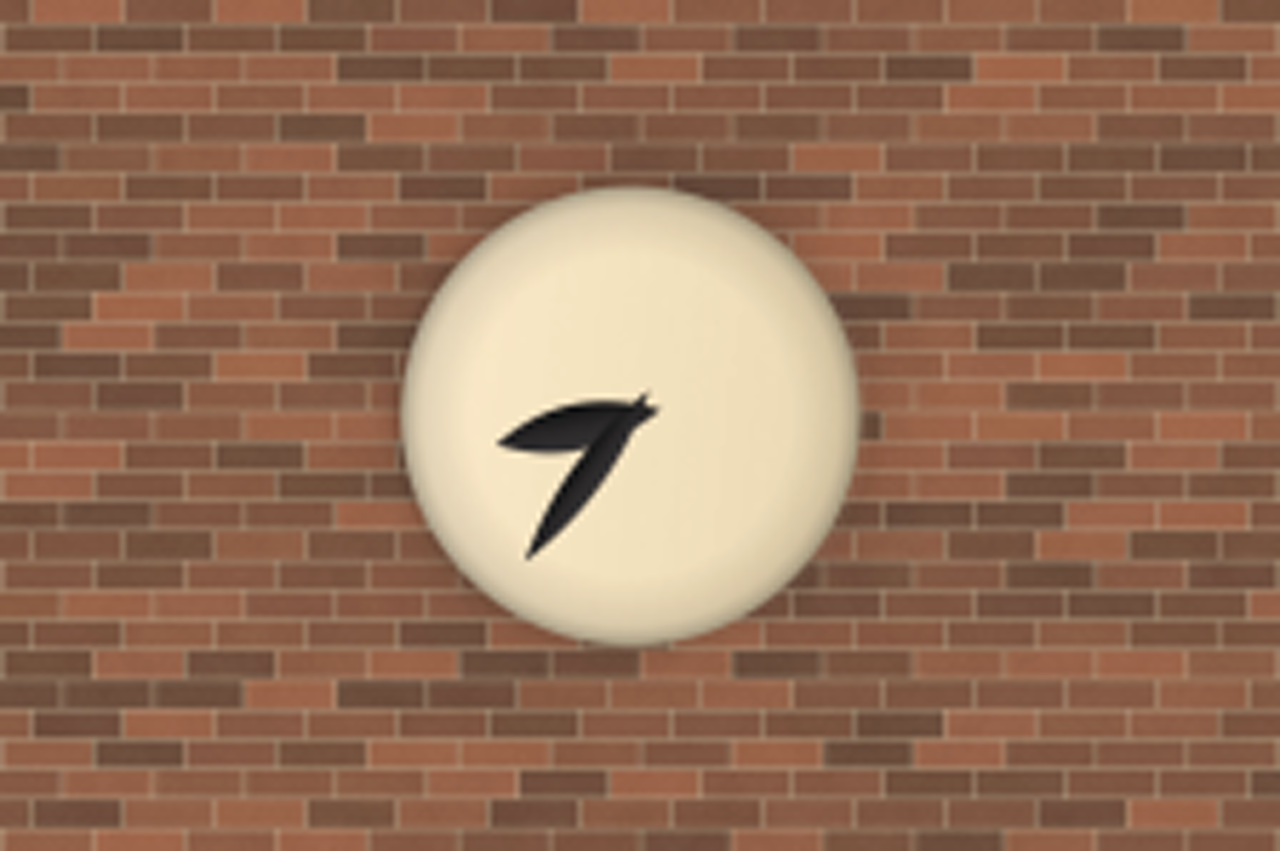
8:36
